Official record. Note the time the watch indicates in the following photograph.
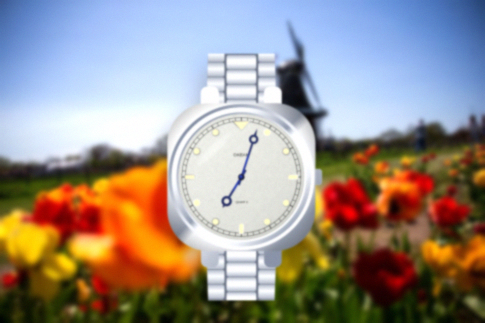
7:03
